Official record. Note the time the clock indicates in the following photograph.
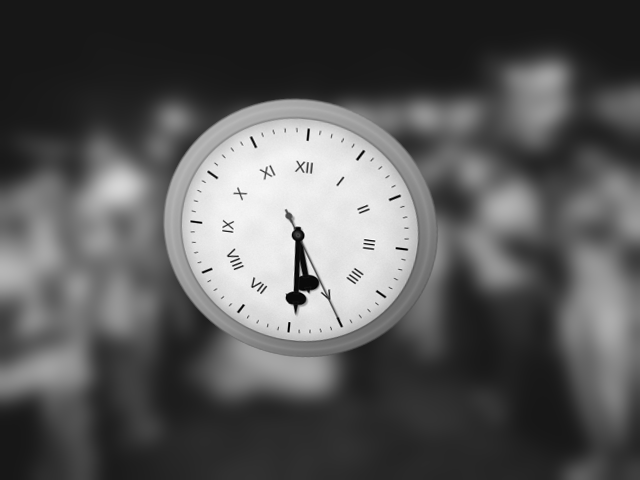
5:29:25
